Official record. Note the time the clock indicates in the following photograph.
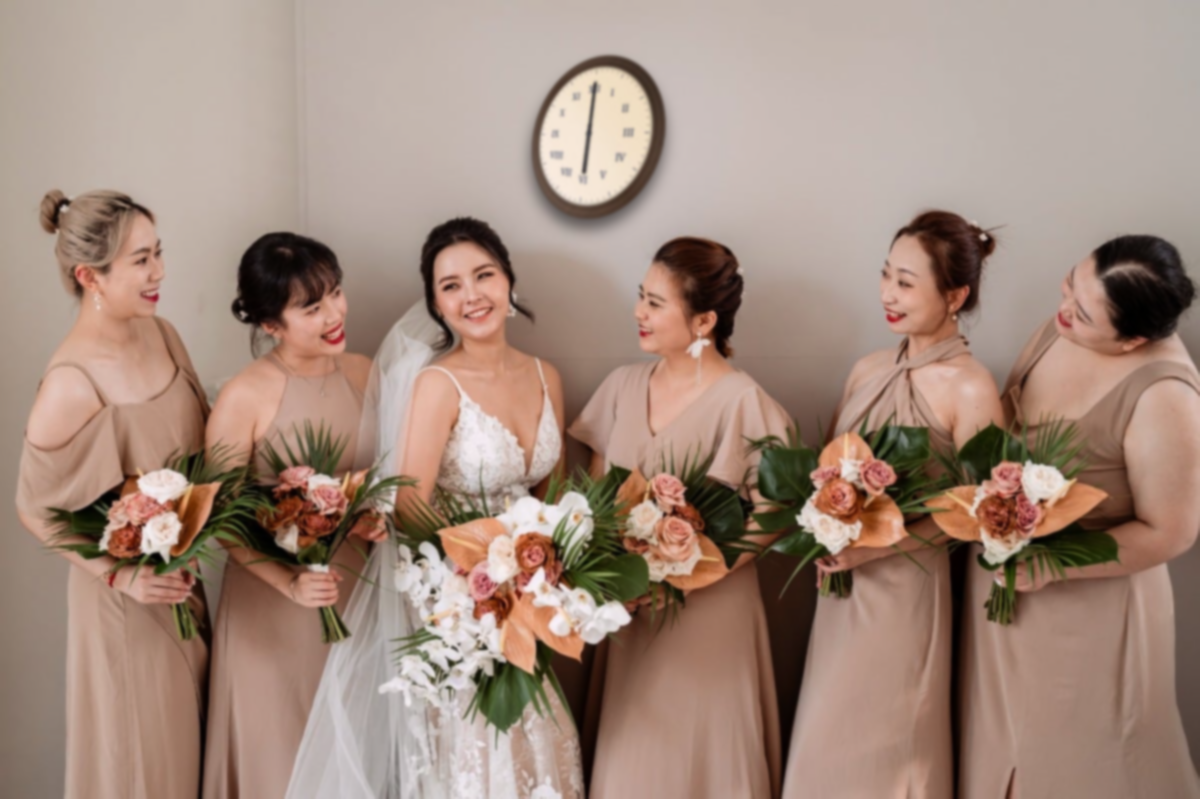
6:00
